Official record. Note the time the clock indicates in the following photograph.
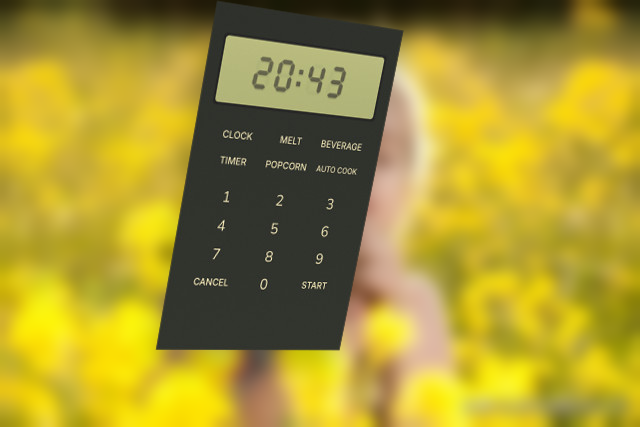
20:43
